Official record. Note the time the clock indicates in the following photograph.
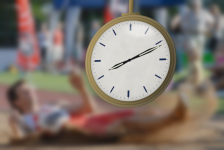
8:11
